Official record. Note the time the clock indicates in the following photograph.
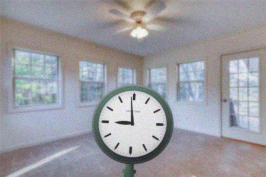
8:59
